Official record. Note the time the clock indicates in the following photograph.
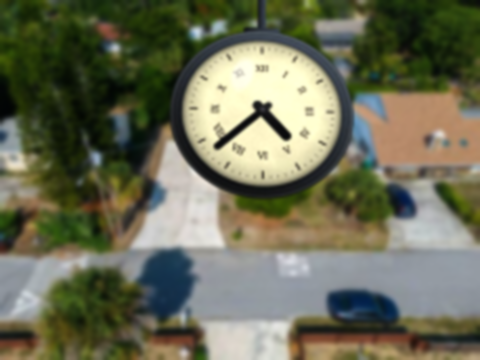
4:38
